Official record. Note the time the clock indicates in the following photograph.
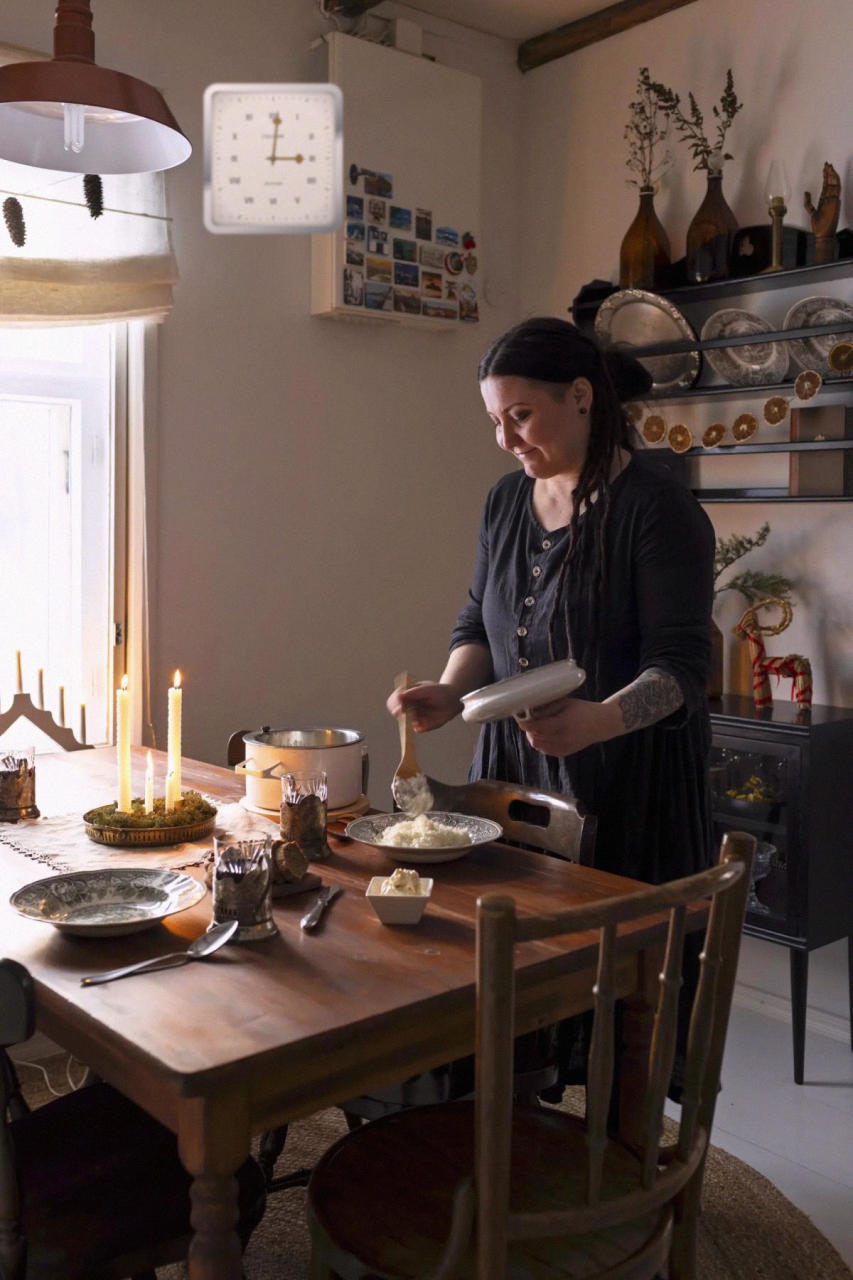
3:01
